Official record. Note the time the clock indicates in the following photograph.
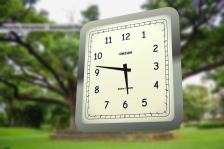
5:47
